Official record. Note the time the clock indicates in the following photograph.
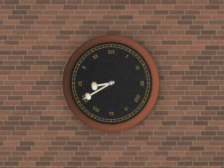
8:40
